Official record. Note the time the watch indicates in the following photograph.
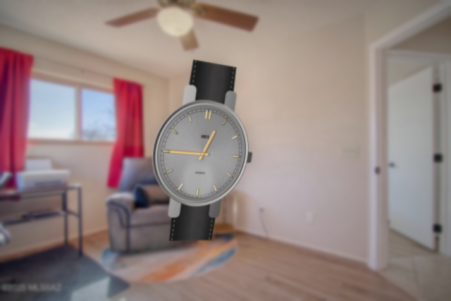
12:45
